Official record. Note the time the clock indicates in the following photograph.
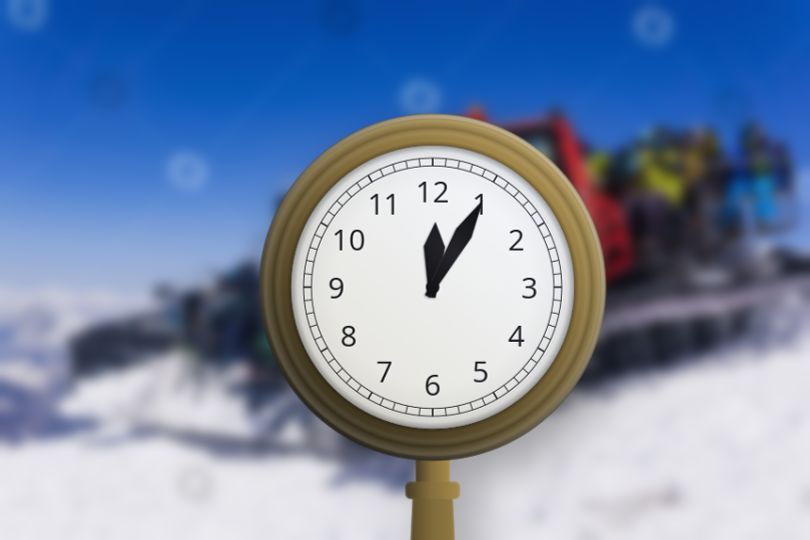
12:05
